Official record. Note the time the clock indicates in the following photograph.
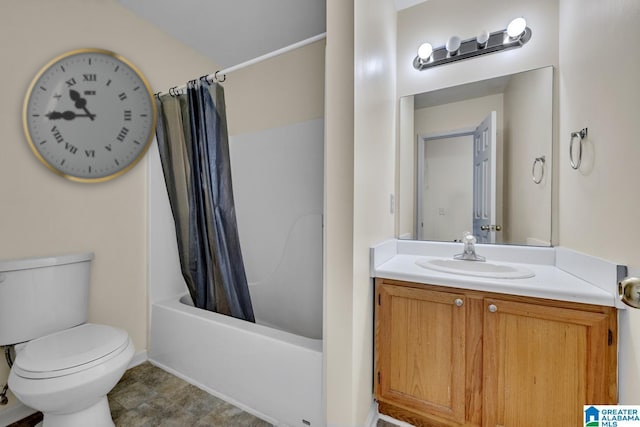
10:45
